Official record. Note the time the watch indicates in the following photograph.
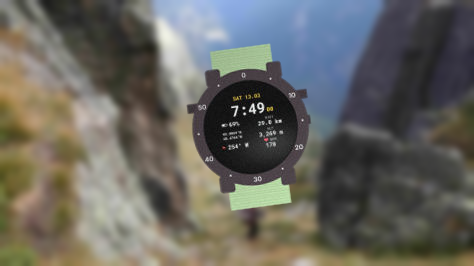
7:49
